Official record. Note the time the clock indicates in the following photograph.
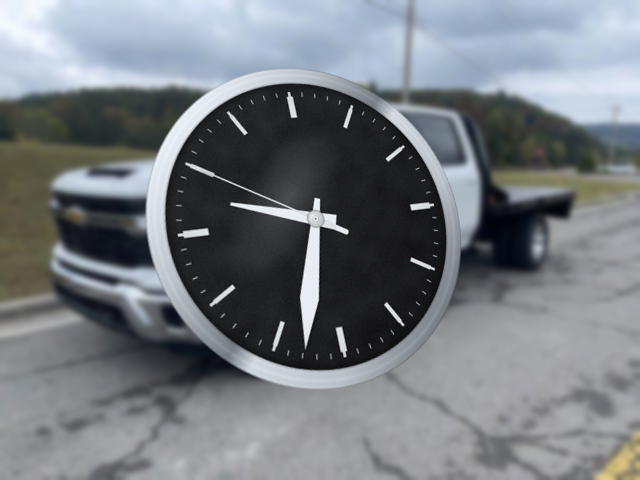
9:32:50
